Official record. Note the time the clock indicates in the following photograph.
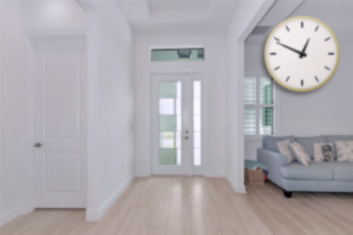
12:49
